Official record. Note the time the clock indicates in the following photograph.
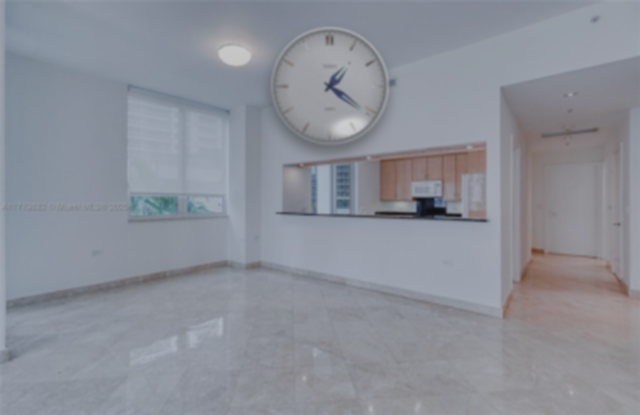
1:21
